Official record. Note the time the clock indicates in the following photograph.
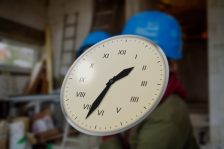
1:33
